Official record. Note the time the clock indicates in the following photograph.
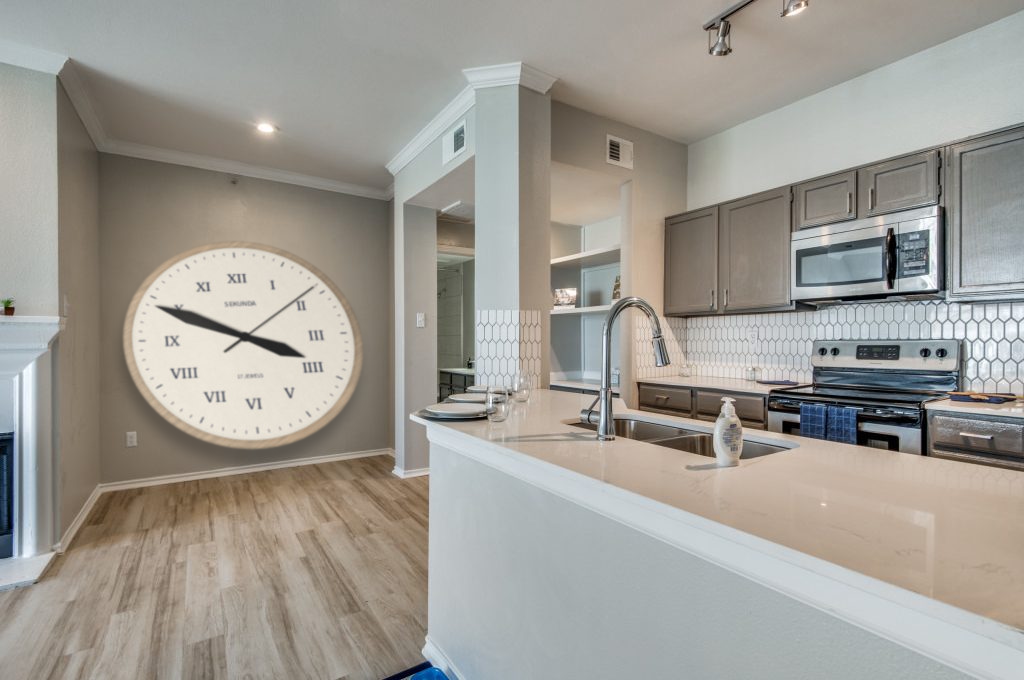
3:49:09
